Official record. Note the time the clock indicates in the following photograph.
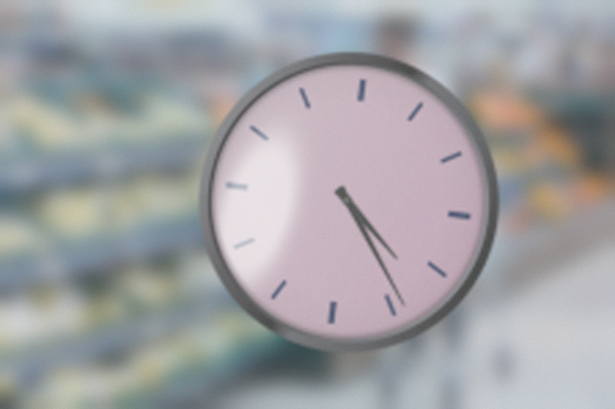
4:24
